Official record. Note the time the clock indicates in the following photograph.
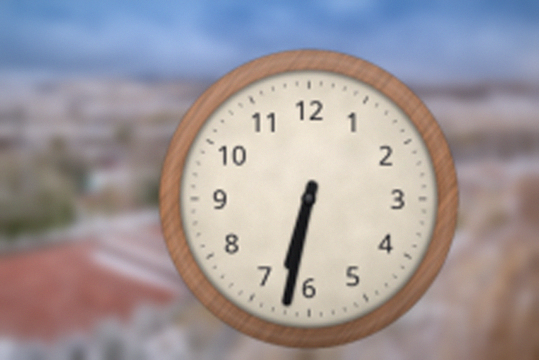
6:32
